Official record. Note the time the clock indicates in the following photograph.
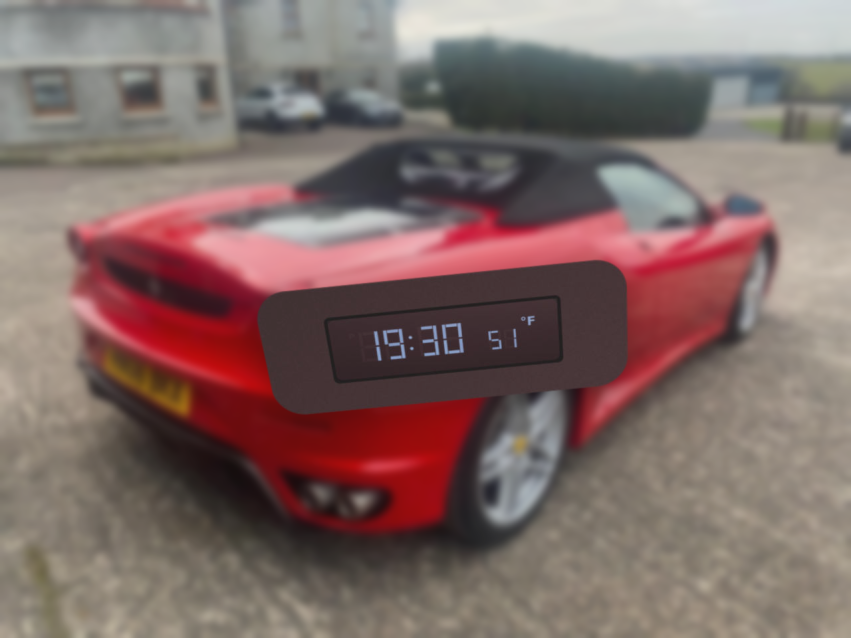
19:30
